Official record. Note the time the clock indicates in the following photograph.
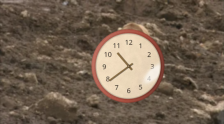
10:39
